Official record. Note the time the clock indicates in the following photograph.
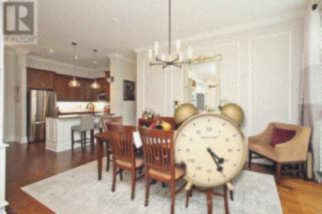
4:25
